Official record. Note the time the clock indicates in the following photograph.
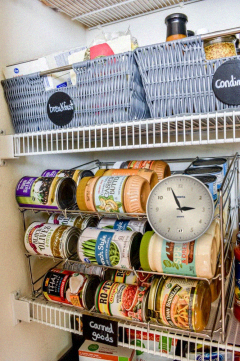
2:56
